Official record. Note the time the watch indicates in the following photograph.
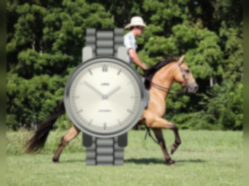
1:51
